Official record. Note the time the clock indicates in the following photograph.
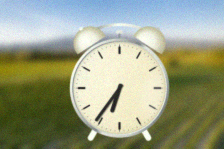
6:36
